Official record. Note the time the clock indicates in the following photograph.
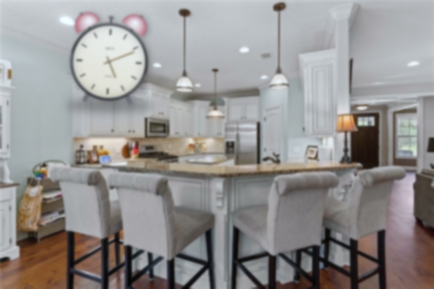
5:11
